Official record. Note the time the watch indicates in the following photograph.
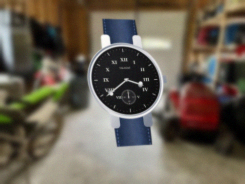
3:39
